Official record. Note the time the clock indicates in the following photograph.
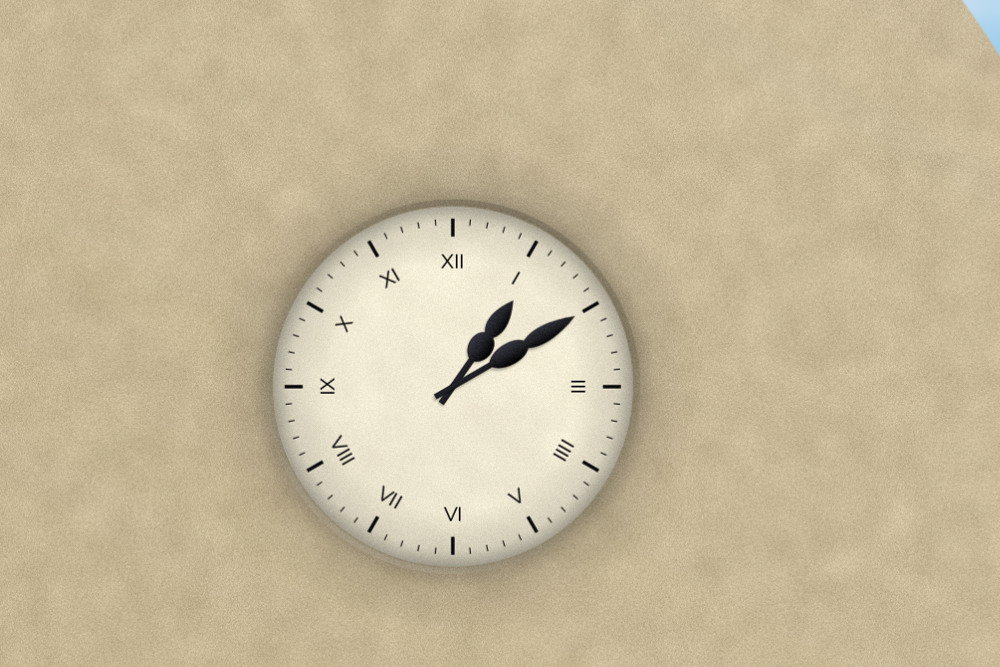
1:10
